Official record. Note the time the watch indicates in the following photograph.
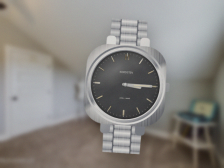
3:15
